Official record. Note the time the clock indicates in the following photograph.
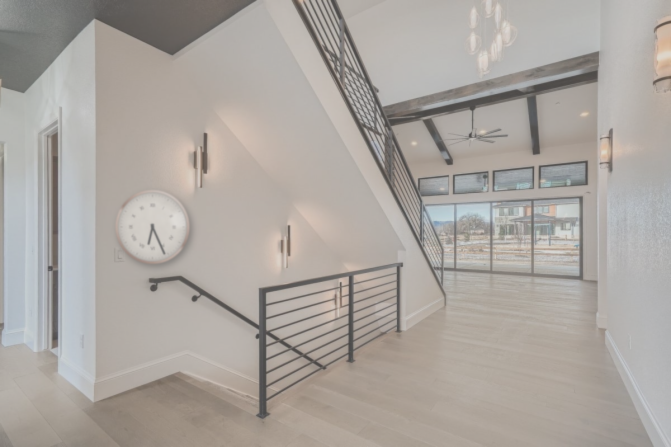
6:26
